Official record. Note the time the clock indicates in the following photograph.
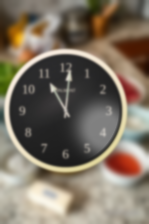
11:01
